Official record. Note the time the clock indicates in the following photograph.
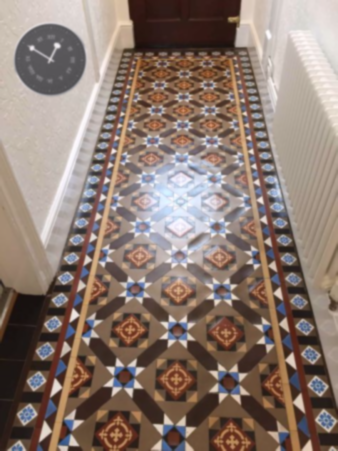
12:50
